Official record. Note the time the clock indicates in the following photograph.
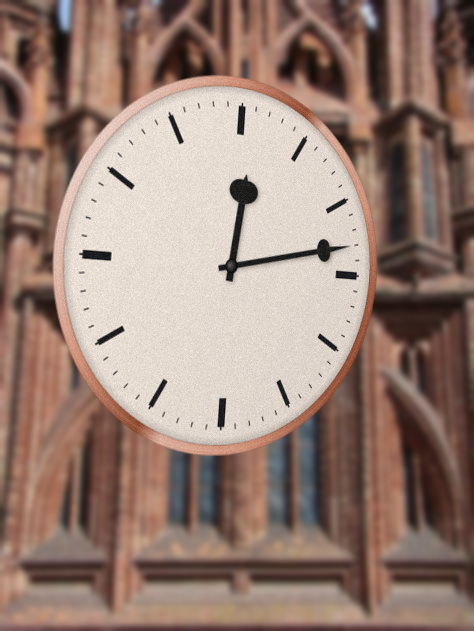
12:13
